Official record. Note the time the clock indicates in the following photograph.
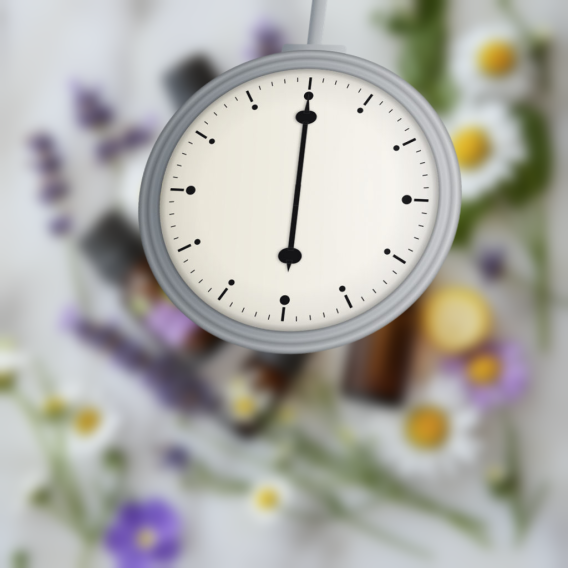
6:00
